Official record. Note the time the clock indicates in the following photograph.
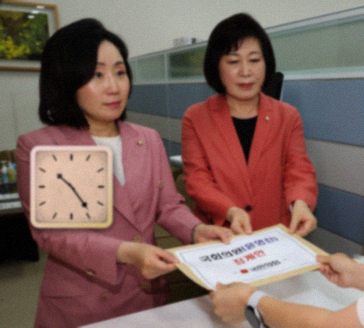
10:24
